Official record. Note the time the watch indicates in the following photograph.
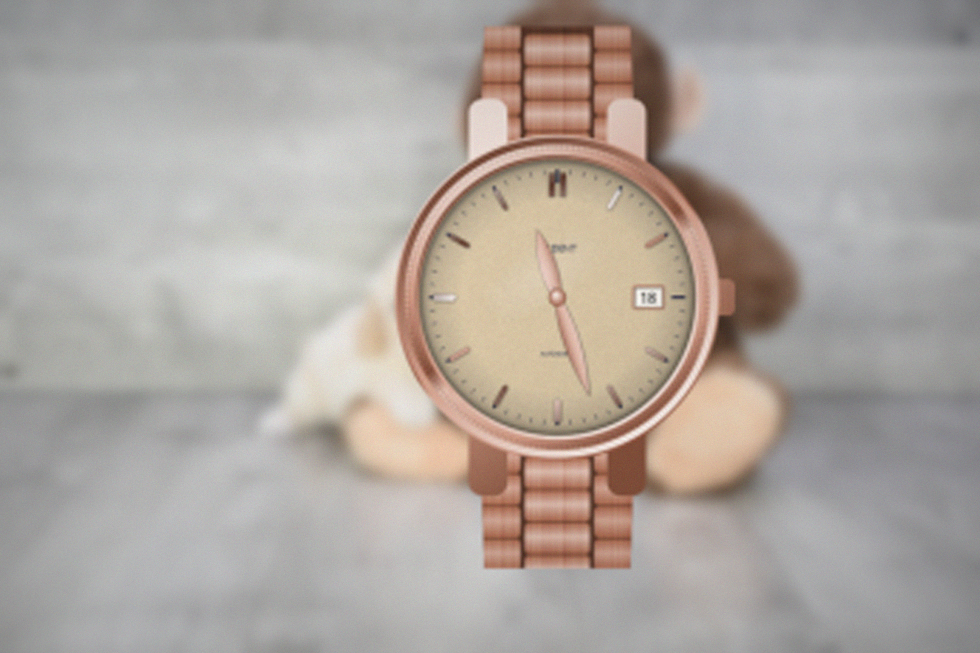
11:27
